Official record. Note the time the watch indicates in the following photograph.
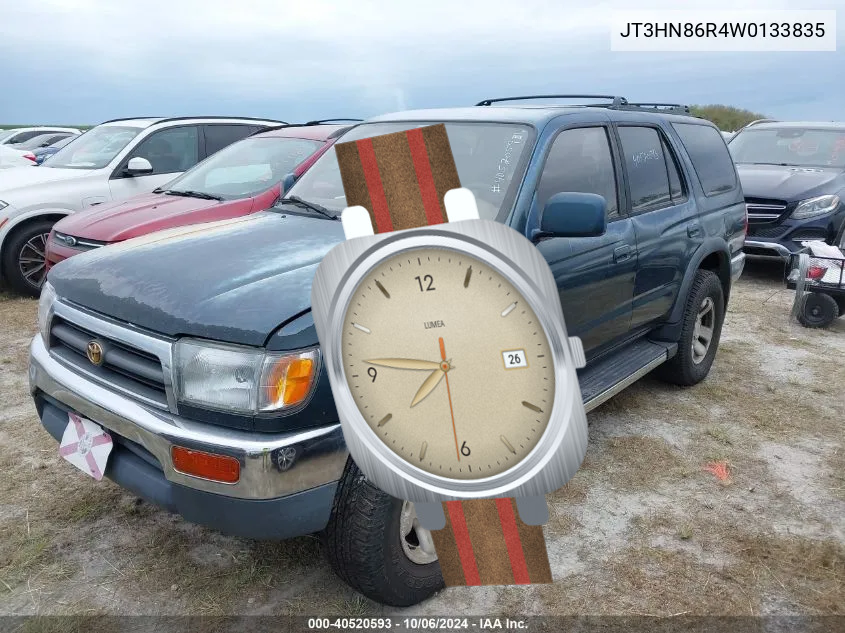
7:46:31
